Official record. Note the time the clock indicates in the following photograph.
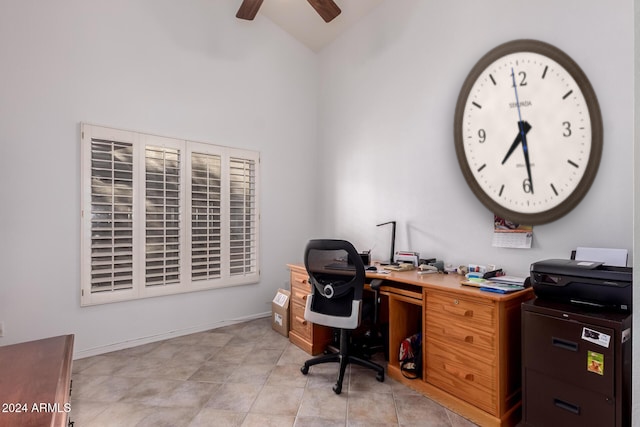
7:28:59
